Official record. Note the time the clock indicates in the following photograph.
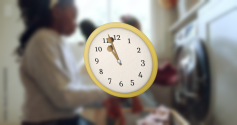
10:57
